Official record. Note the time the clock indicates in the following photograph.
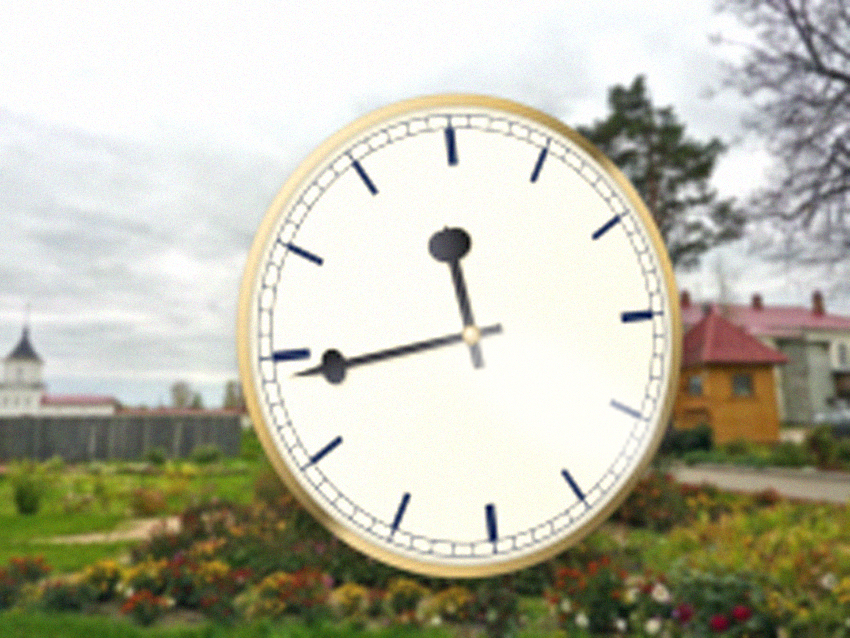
11:44
